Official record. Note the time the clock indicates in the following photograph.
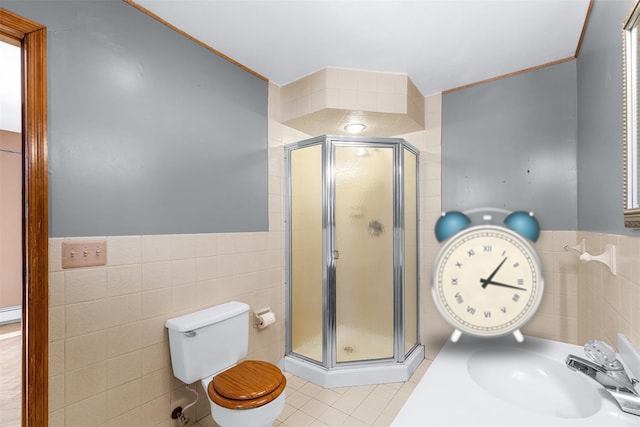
1:17
